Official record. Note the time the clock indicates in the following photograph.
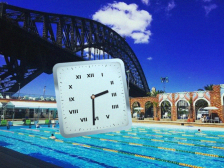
2:31
